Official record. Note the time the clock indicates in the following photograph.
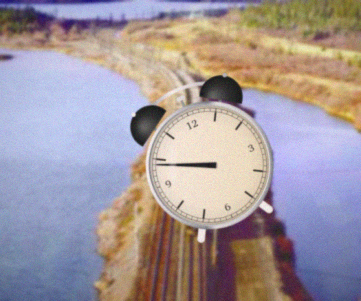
9:49
